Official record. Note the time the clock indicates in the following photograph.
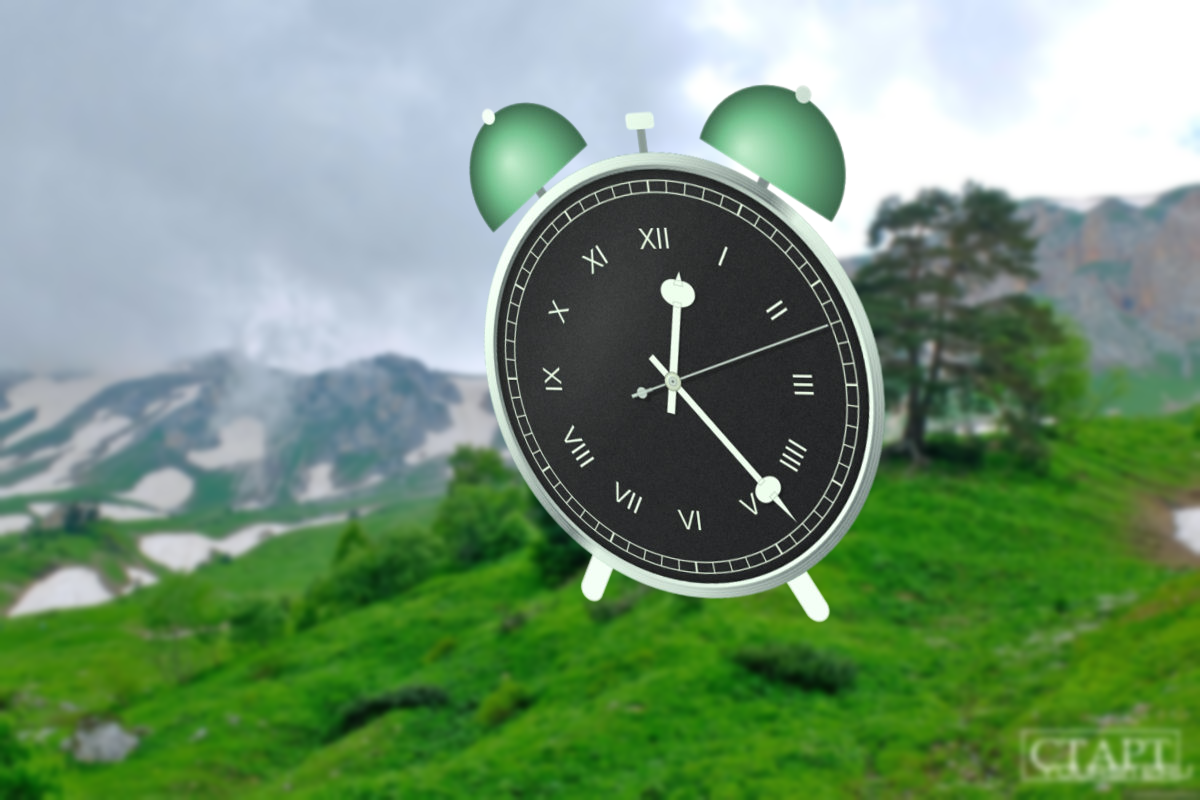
12:23:12
